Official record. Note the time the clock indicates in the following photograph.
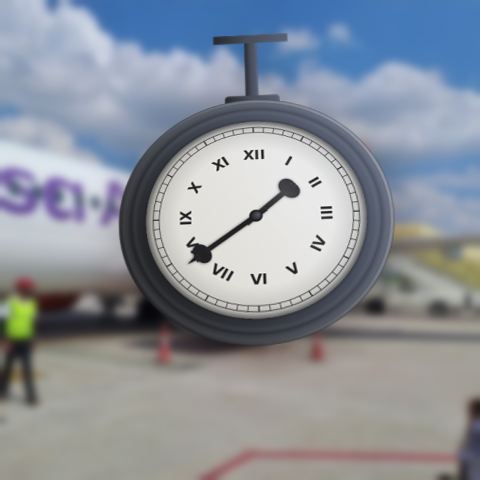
1:39
